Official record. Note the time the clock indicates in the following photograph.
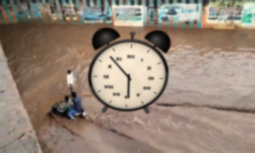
5:53
